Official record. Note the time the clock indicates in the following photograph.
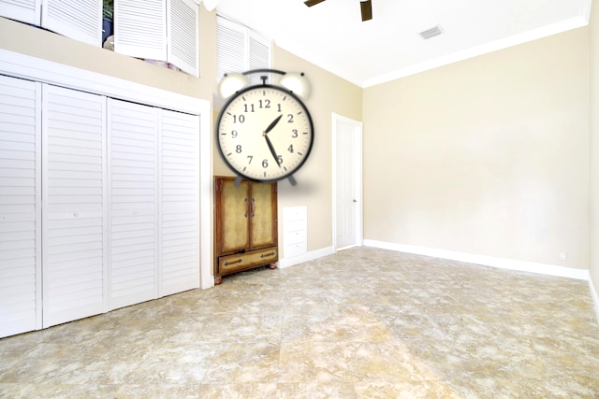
1:26
